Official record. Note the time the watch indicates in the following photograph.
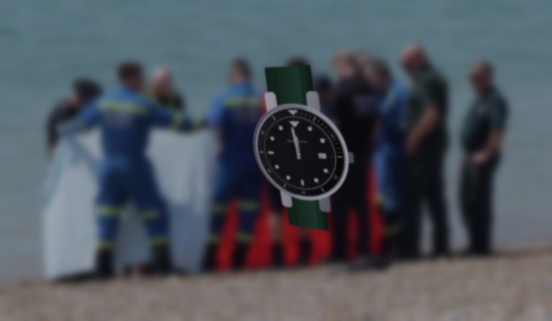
11:59
